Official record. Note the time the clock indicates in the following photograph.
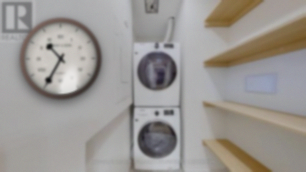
10:35
